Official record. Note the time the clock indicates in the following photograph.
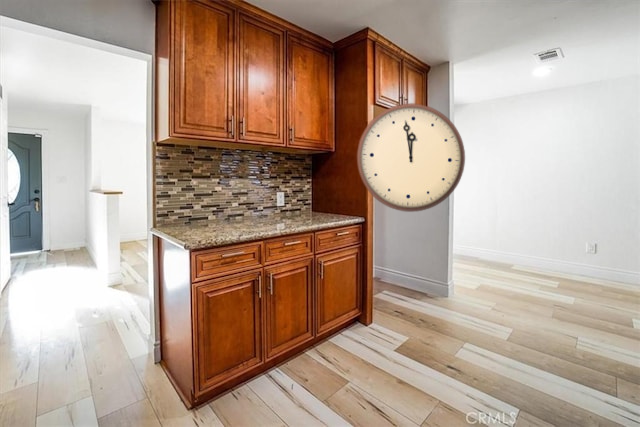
11:58
